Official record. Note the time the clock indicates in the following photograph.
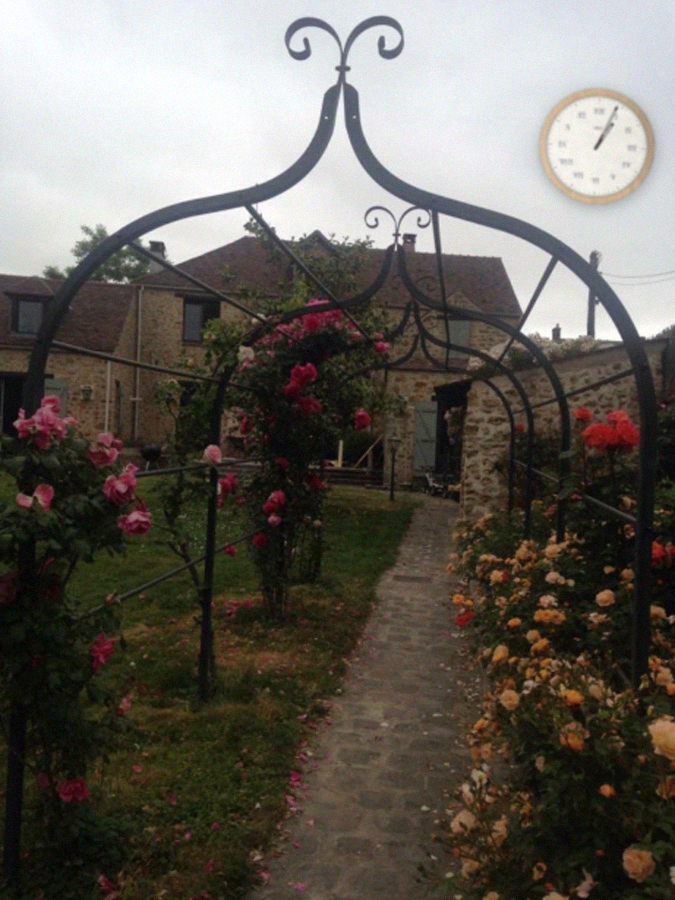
1:04
